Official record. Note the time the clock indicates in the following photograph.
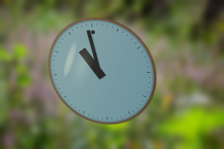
10:59
